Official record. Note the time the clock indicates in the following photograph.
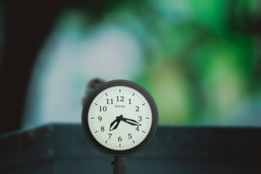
7:18
